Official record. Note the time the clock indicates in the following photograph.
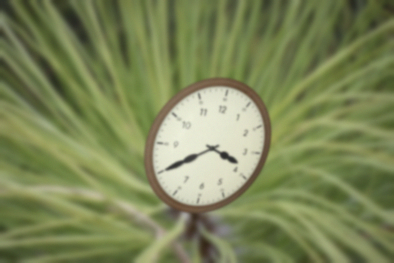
3:40
